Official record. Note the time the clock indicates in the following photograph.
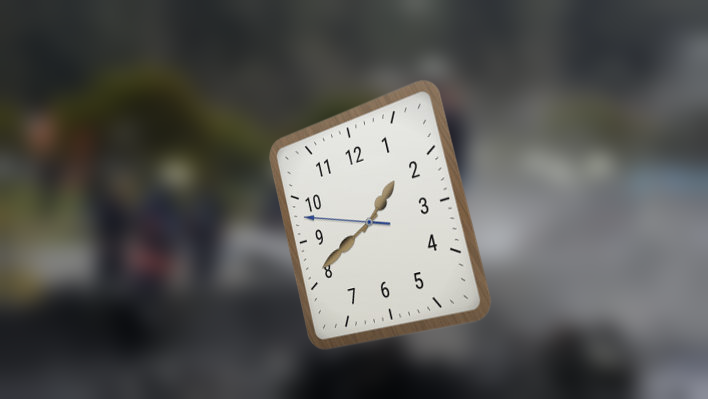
1:40:48
